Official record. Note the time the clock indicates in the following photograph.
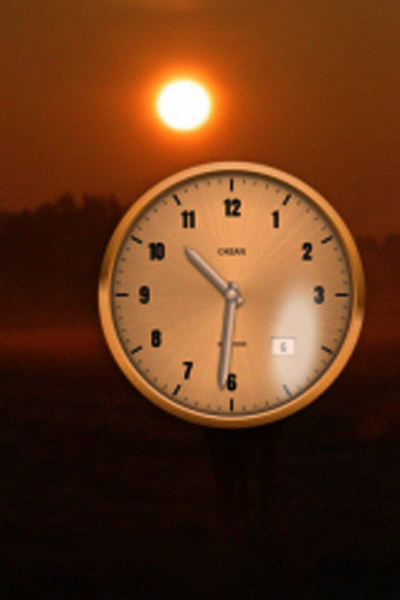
10:31
